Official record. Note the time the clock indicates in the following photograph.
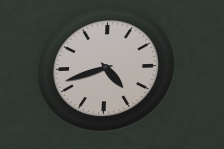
4:42
